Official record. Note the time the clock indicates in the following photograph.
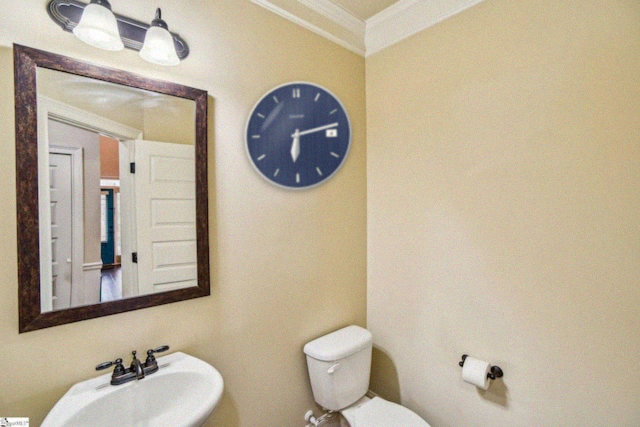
6:13
